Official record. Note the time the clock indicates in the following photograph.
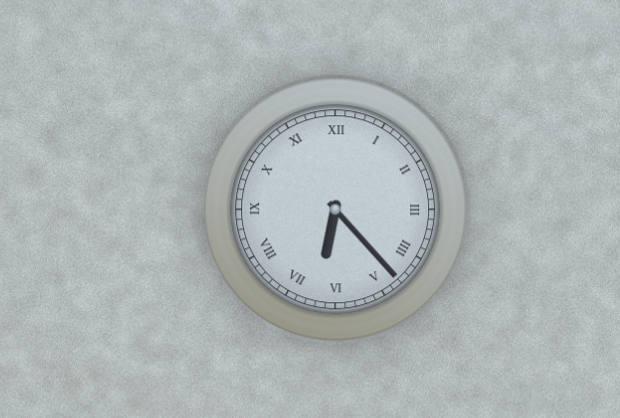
6:23
